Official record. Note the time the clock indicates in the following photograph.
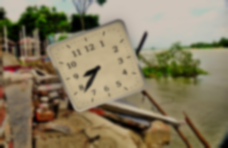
8:38
